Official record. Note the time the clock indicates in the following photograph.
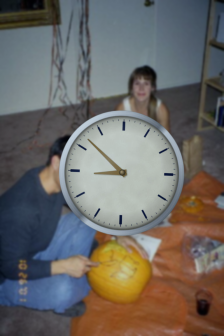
8:52
